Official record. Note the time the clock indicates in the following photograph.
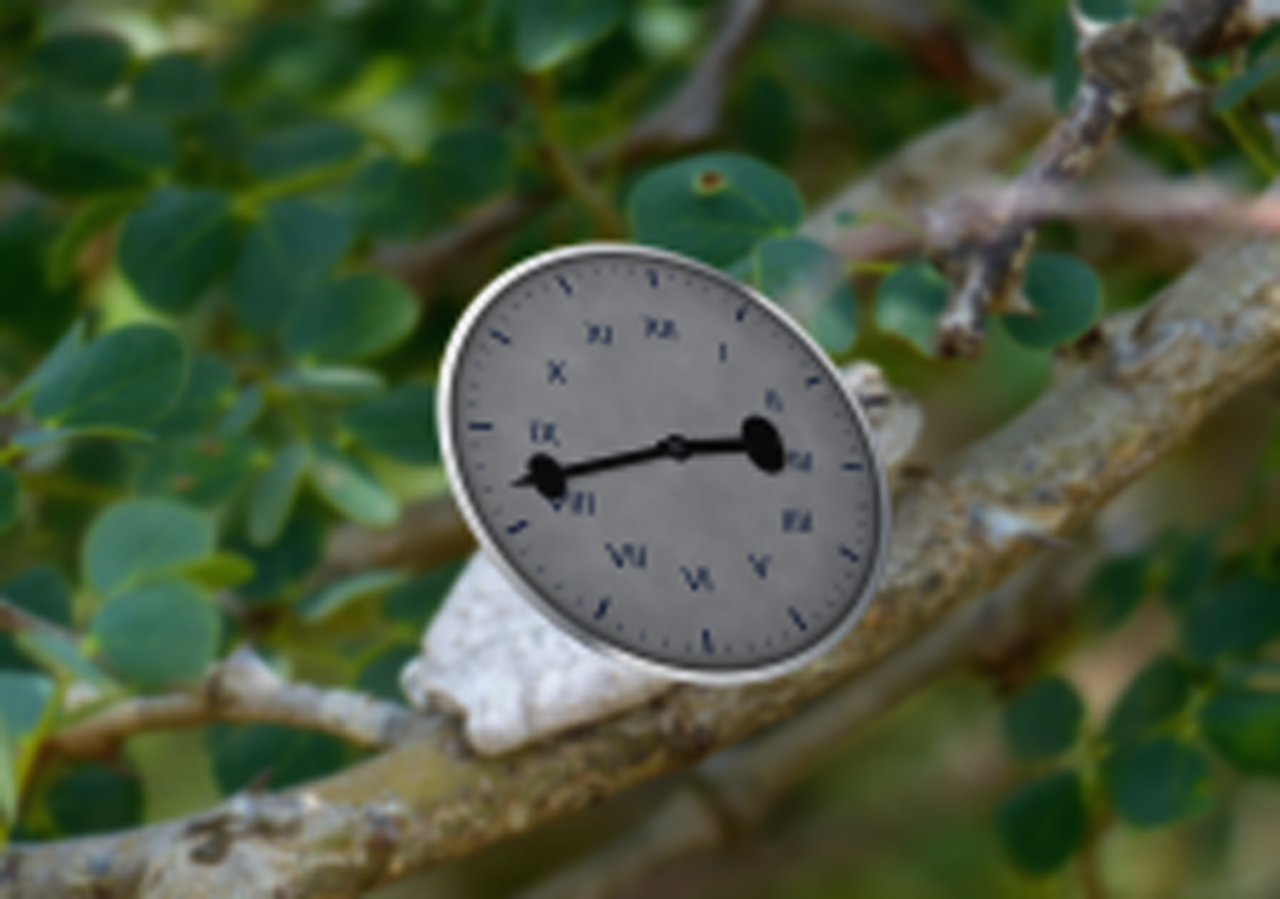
2:42
